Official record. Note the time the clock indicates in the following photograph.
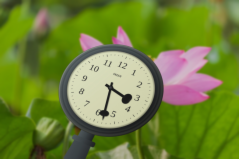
3:28
